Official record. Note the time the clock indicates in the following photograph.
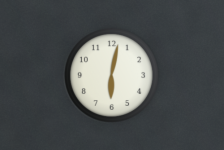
6:02
